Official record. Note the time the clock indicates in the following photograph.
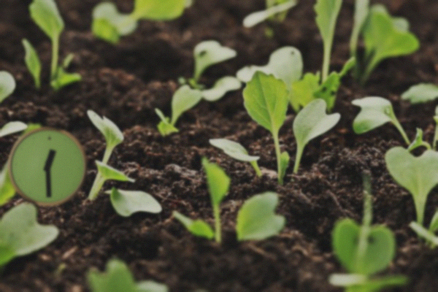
12:29
